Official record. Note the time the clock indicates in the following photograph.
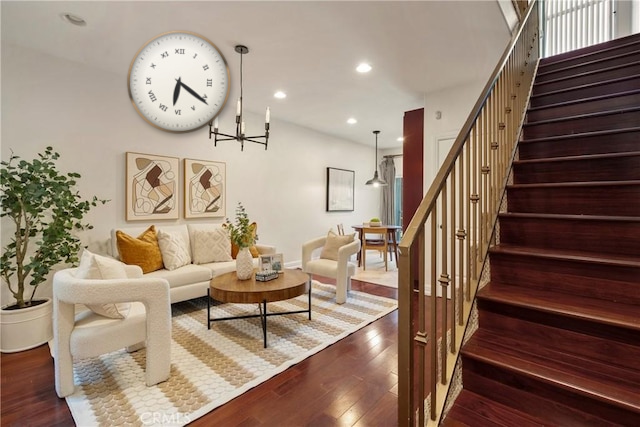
6:21
